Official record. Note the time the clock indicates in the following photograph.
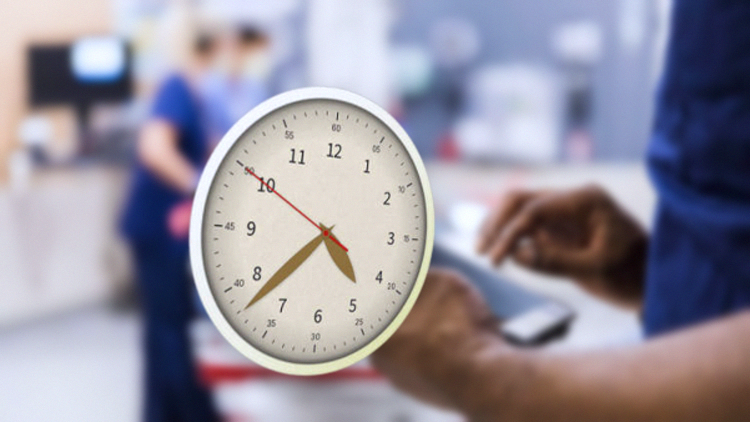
4:37:50
